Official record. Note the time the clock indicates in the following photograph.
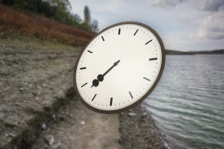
7:38
